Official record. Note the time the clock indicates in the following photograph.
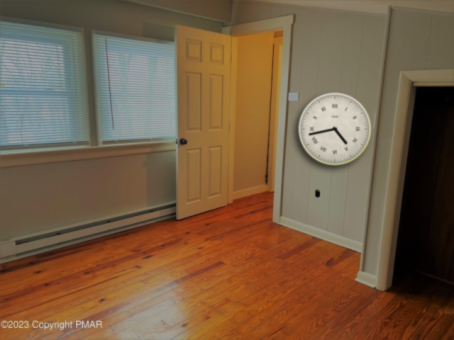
4:43
